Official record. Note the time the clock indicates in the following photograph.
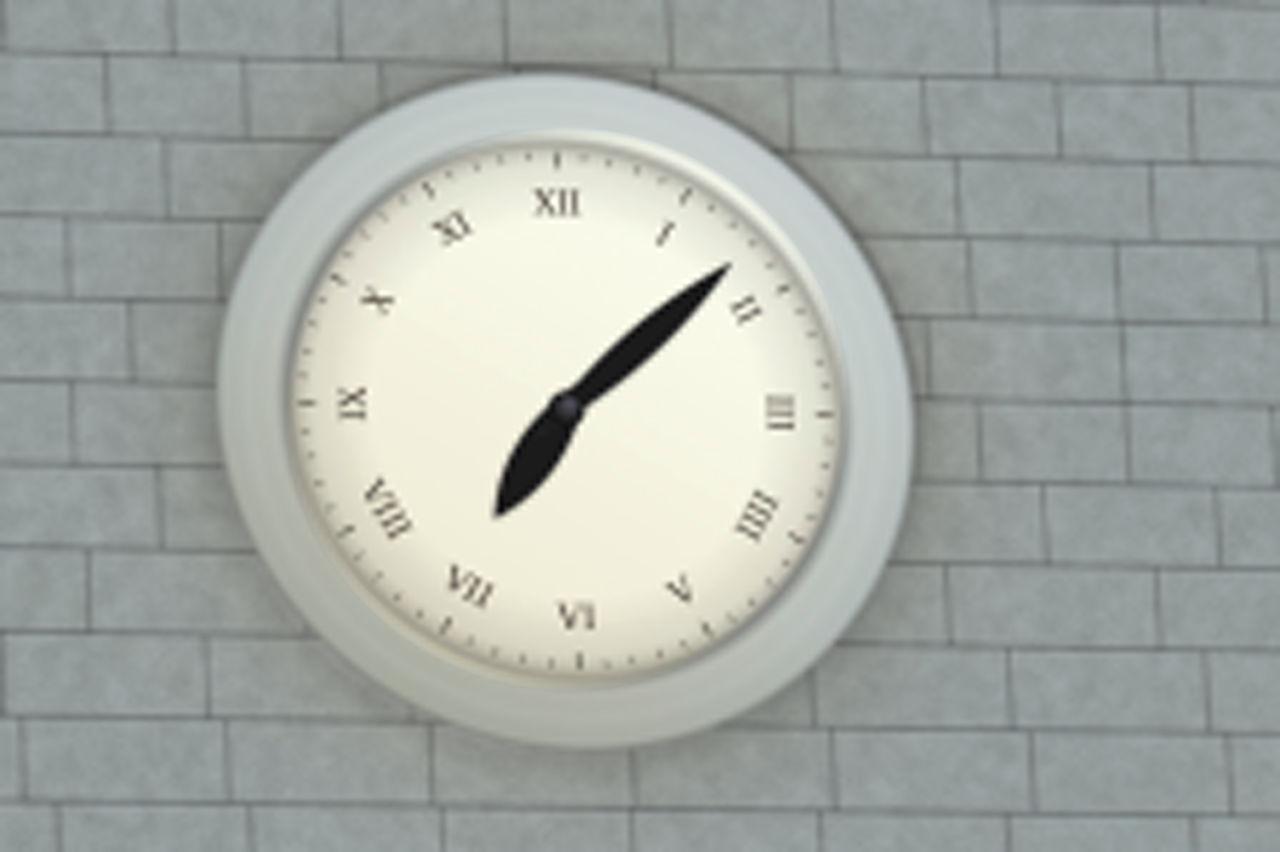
7:08
